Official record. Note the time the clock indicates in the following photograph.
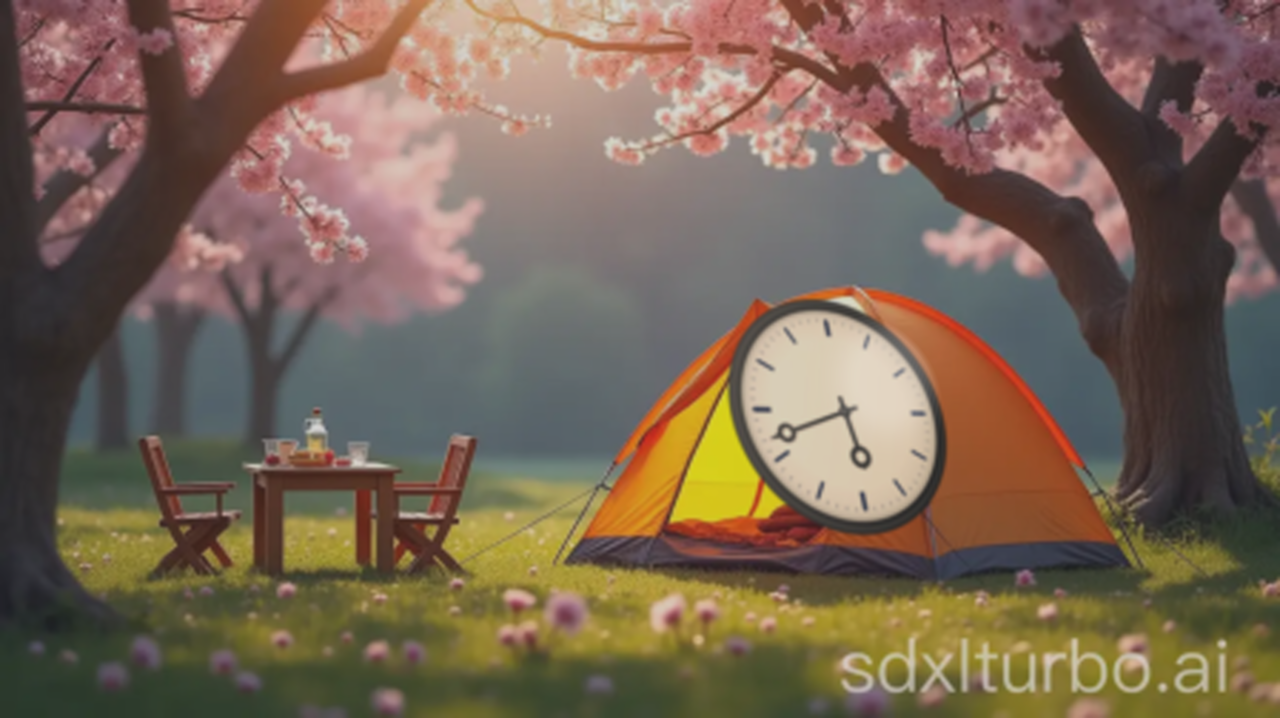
5:42
